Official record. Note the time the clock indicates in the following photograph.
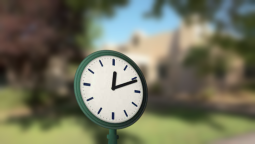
12:11
